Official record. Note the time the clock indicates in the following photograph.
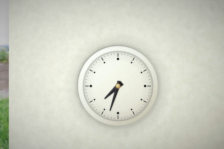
7:33
